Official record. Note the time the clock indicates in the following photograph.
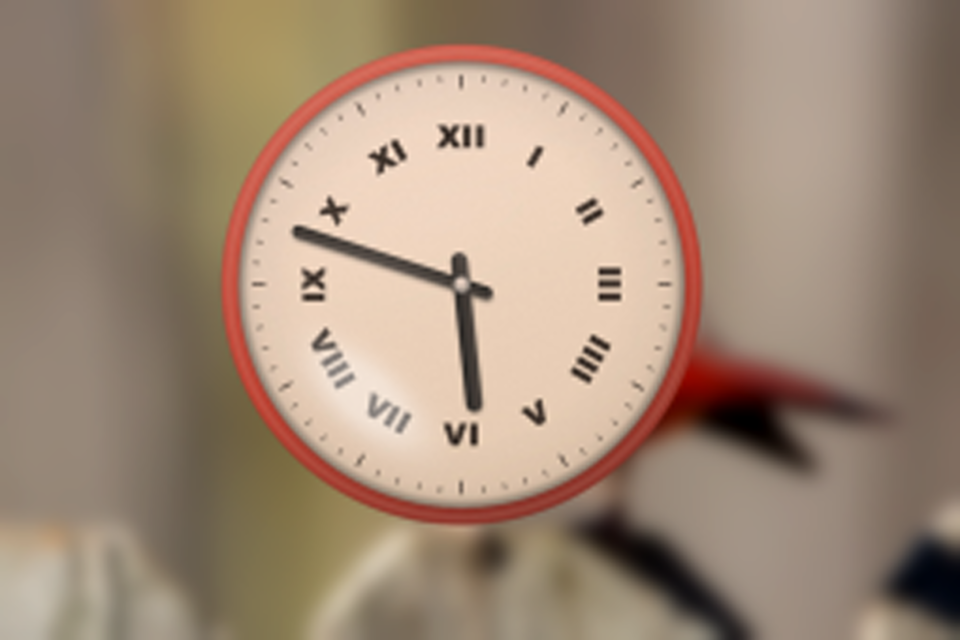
5:48
